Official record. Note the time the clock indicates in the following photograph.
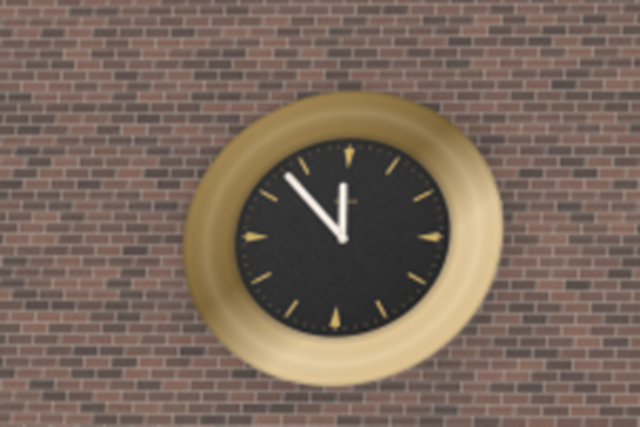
11:53
